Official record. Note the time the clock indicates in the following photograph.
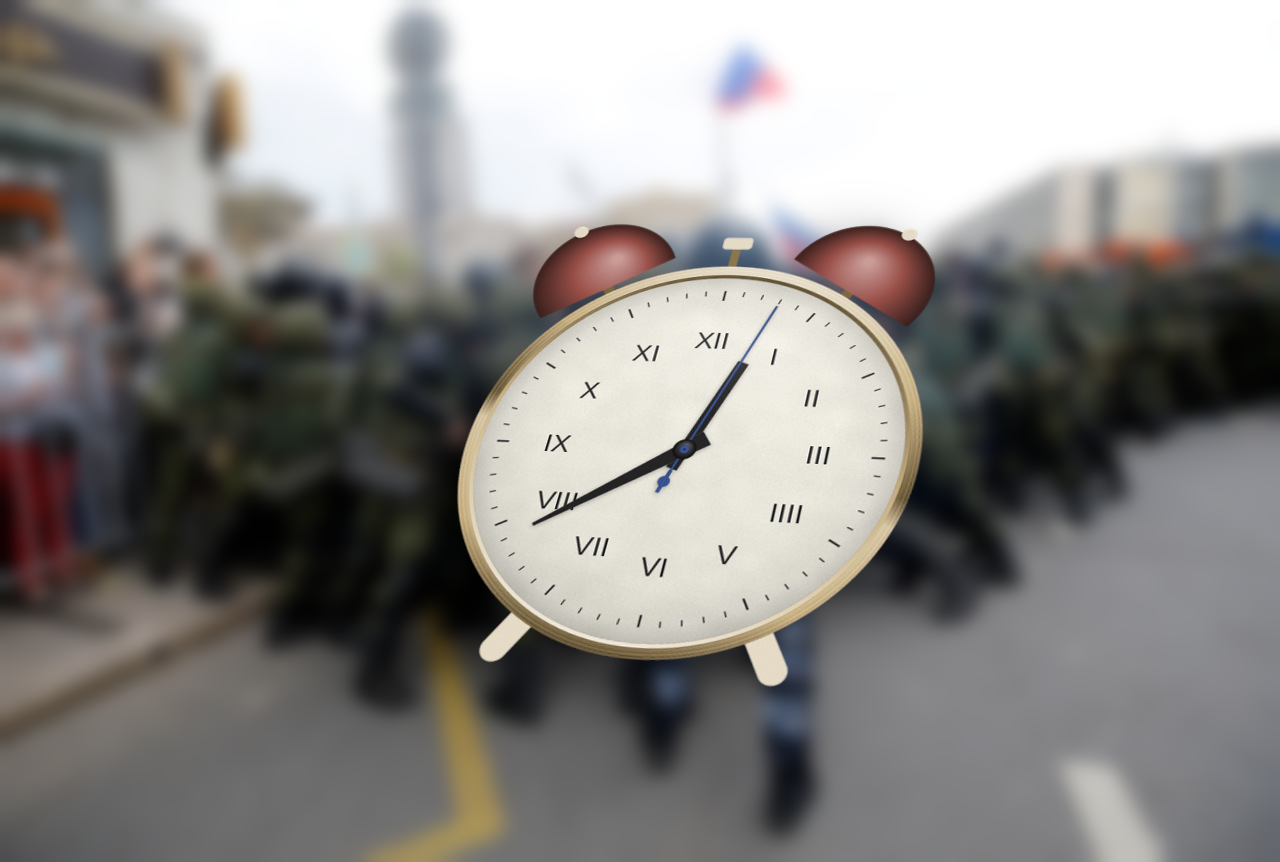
12:39:03
